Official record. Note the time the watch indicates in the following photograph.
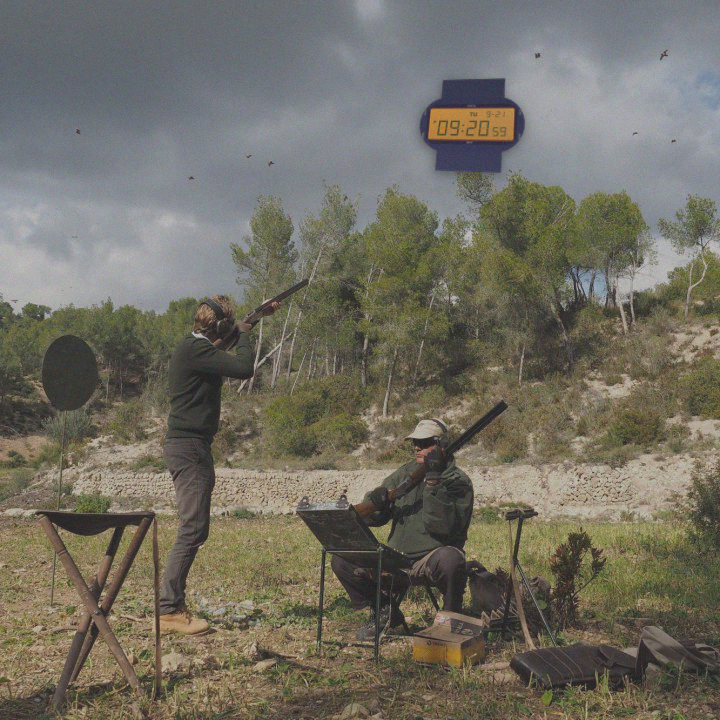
9:20:59
